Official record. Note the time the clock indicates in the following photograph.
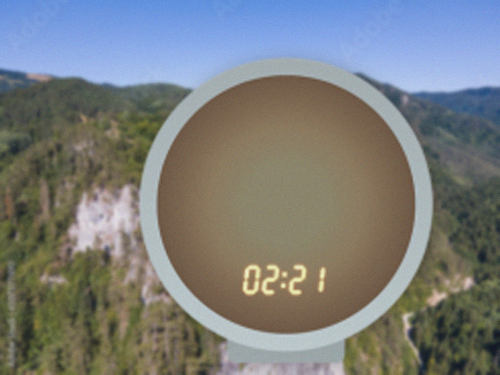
2:21
